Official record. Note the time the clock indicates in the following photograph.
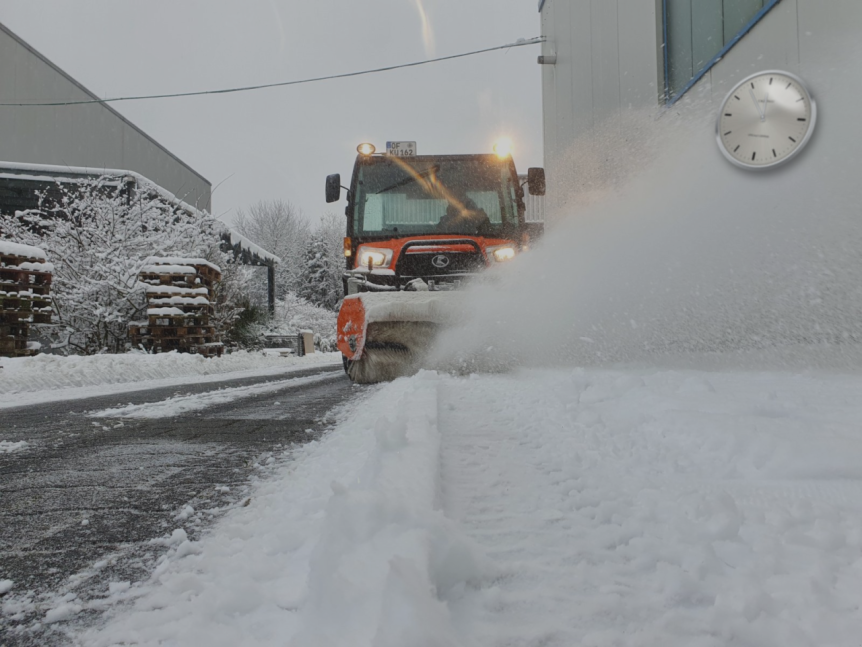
11:54
